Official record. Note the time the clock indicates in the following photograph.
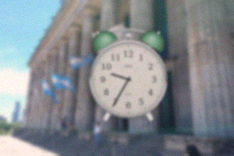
9:35
